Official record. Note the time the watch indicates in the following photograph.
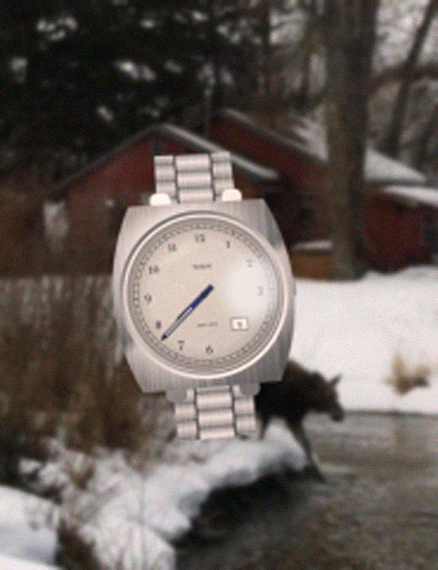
7:38
